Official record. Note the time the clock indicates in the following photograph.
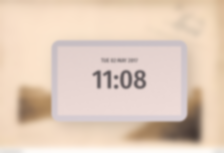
11:08
